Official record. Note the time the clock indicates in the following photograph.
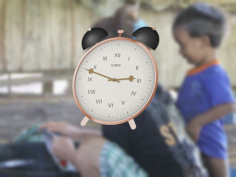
2:48
